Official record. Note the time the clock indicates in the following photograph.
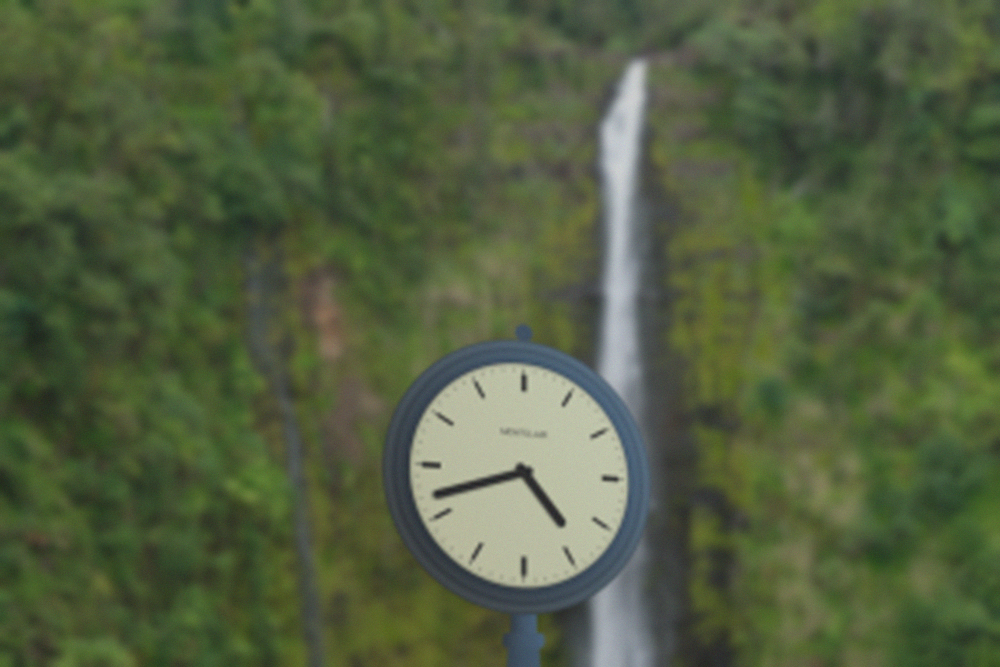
4:42
